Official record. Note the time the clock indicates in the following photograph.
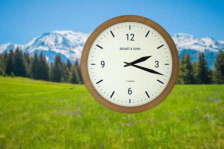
2:18
